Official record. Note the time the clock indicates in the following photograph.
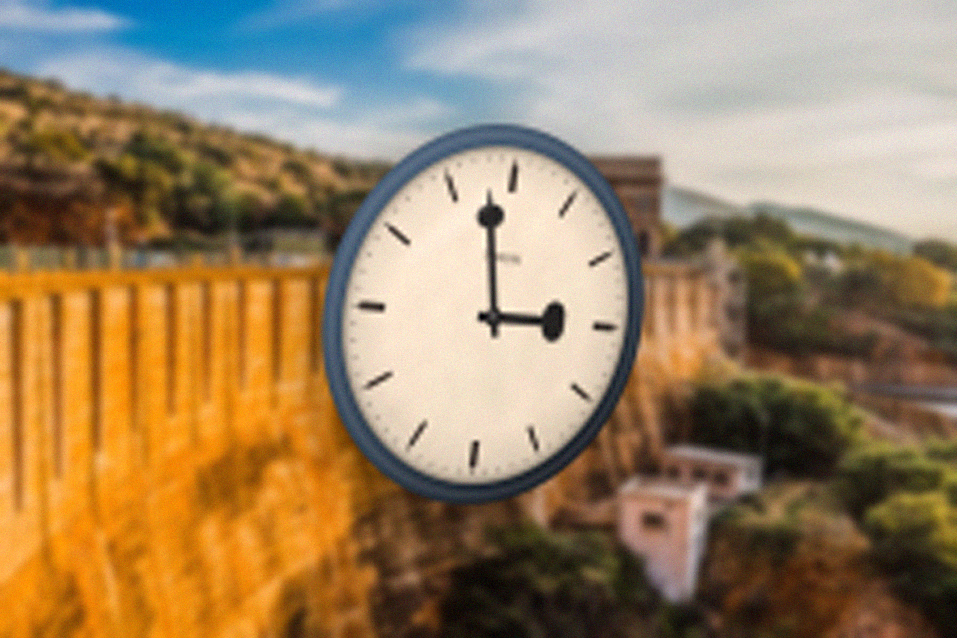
2:58
